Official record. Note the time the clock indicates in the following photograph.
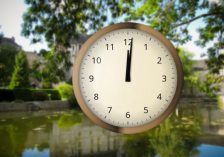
12:01
